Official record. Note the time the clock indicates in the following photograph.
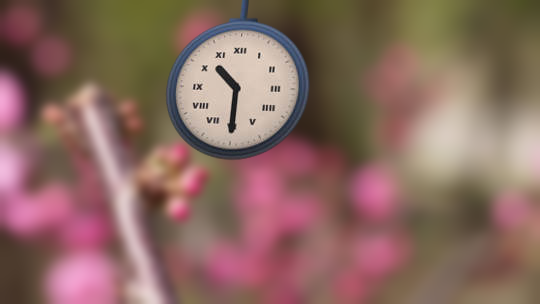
10:30
